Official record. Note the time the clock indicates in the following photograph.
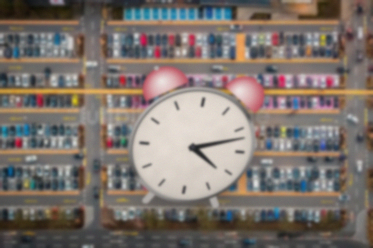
4:12
